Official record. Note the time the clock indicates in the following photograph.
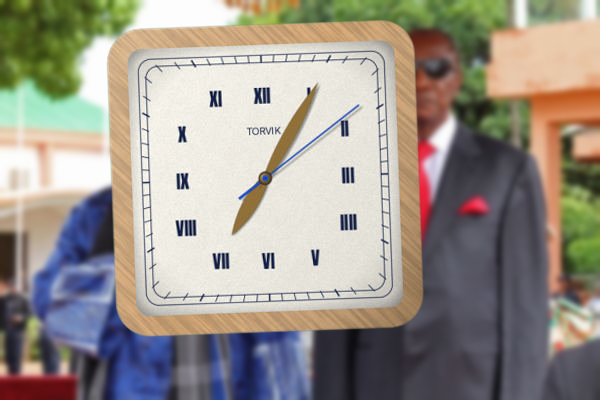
7:05:09
